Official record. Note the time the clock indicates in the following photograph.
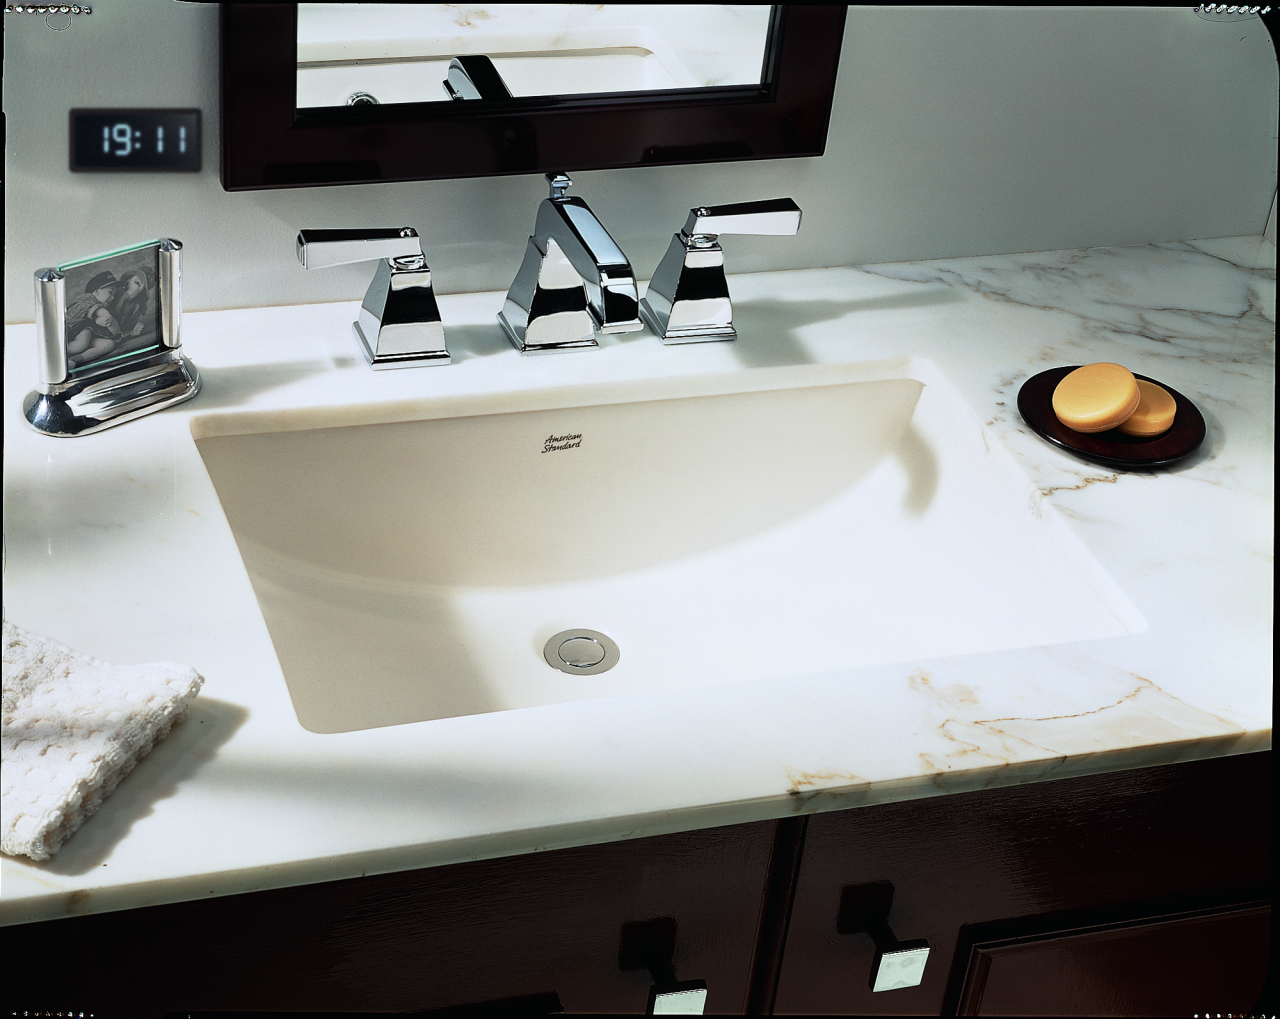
19:11
